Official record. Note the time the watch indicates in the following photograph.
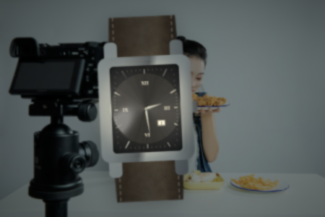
2:29
